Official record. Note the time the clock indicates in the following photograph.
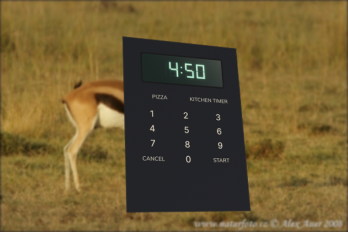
4:50
